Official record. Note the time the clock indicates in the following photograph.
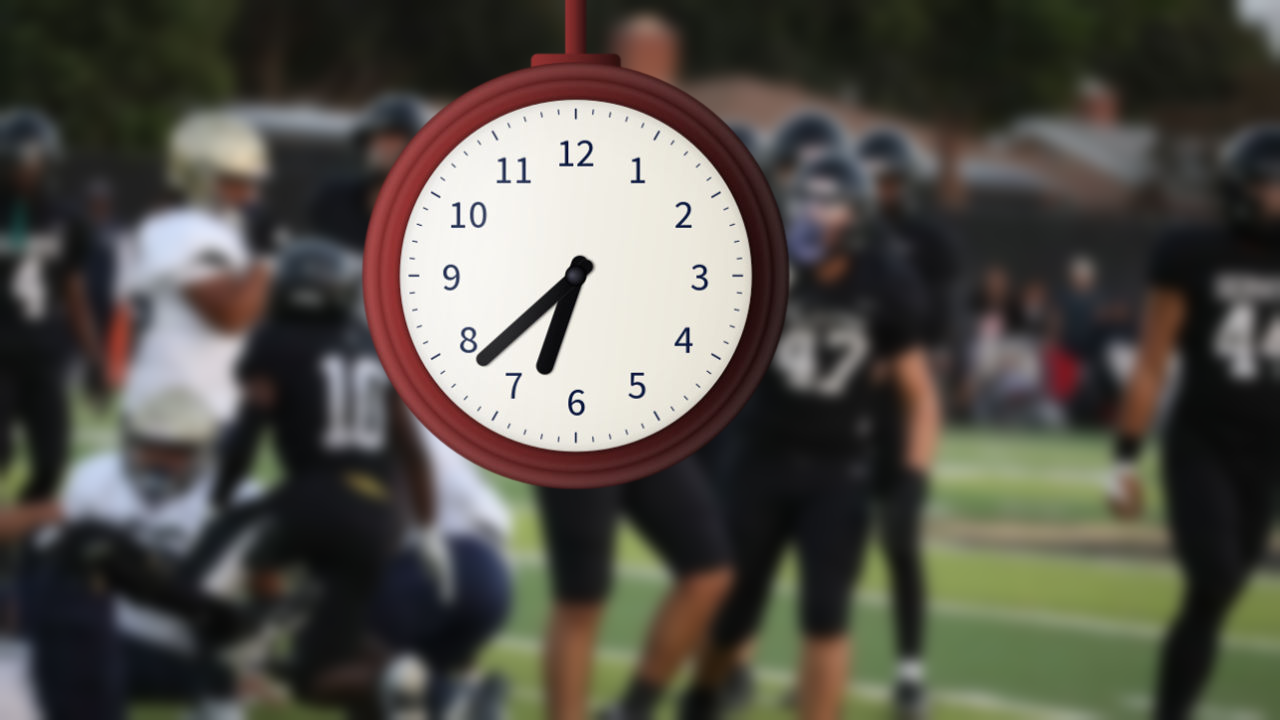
6:38
